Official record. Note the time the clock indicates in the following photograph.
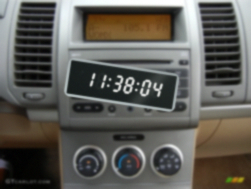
11:38:04
